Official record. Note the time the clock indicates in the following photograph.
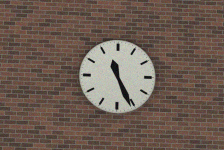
11:26
